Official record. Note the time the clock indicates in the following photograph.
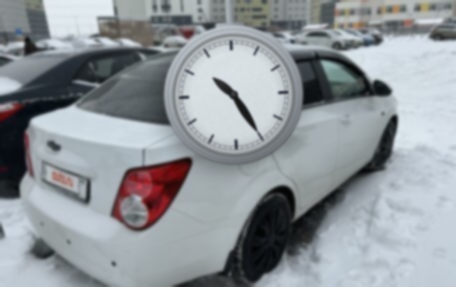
10:25
